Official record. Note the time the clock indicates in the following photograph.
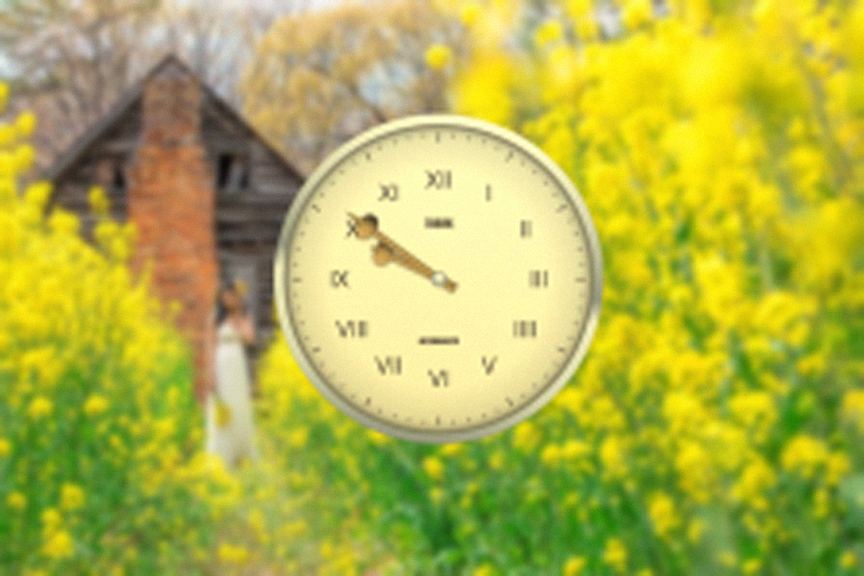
9:51
